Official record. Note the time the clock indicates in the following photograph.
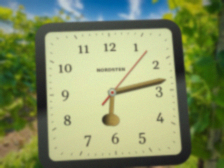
6:13:07
